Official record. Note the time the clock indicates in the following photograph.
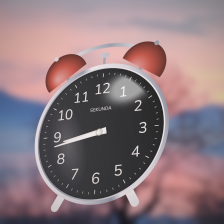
8:43
